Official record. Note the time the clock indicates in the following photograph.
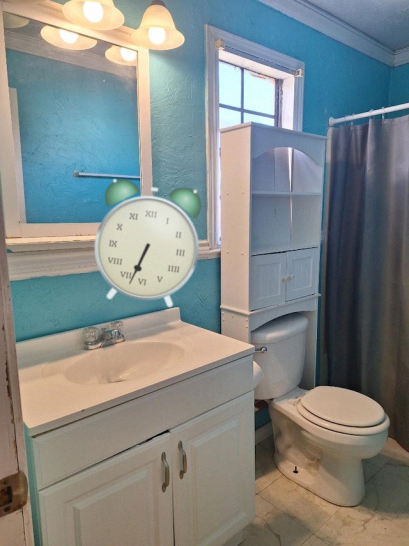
6:33
